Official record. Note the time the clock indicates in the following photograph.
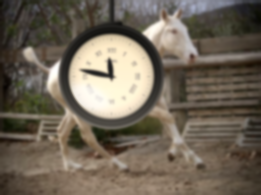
11:47
